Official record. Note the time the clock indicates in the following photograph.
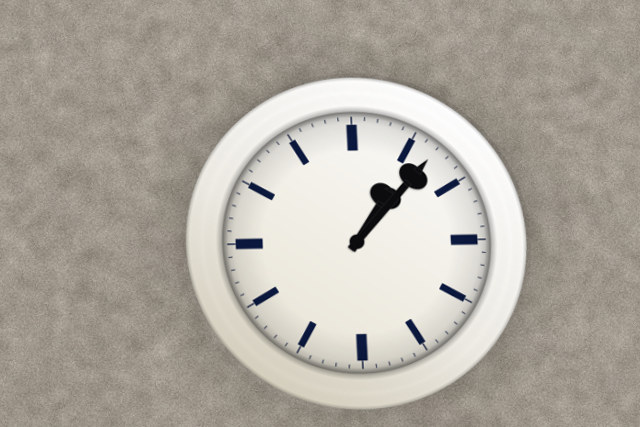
1:07
